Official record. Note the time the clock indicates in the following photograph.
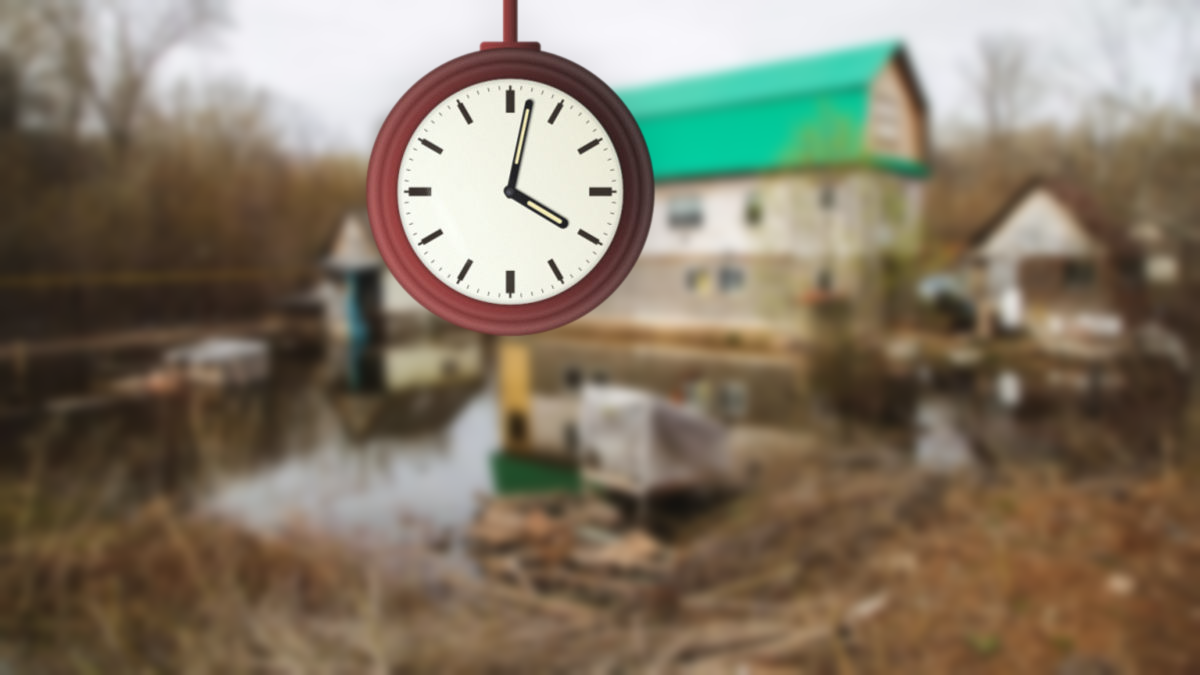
4:02
